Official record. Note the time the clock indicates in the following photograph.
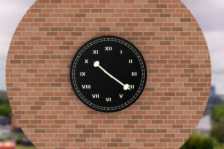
10:21
